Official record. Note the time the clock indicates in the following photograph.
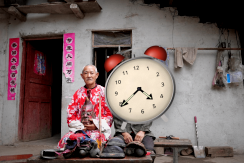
4:39
